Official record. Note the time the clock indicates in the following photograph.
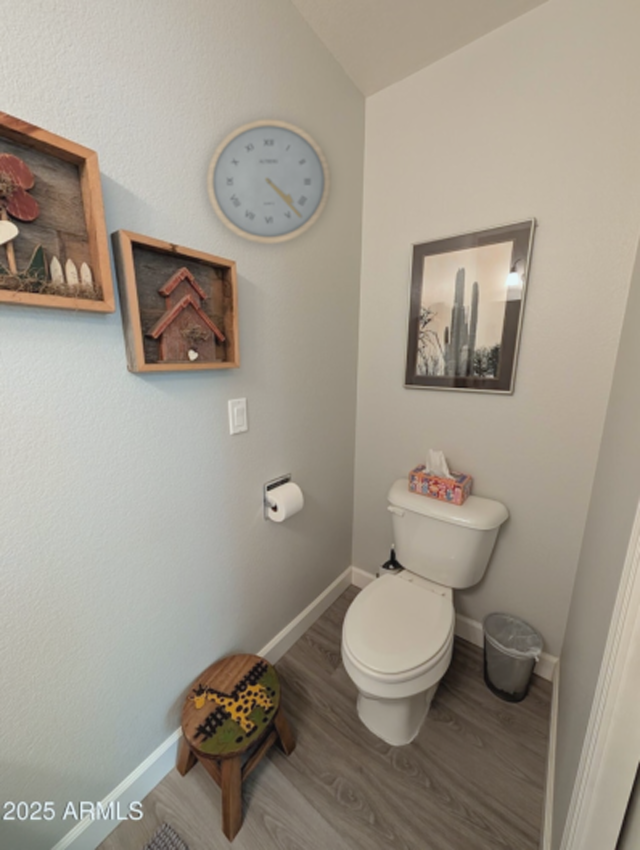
4:23
